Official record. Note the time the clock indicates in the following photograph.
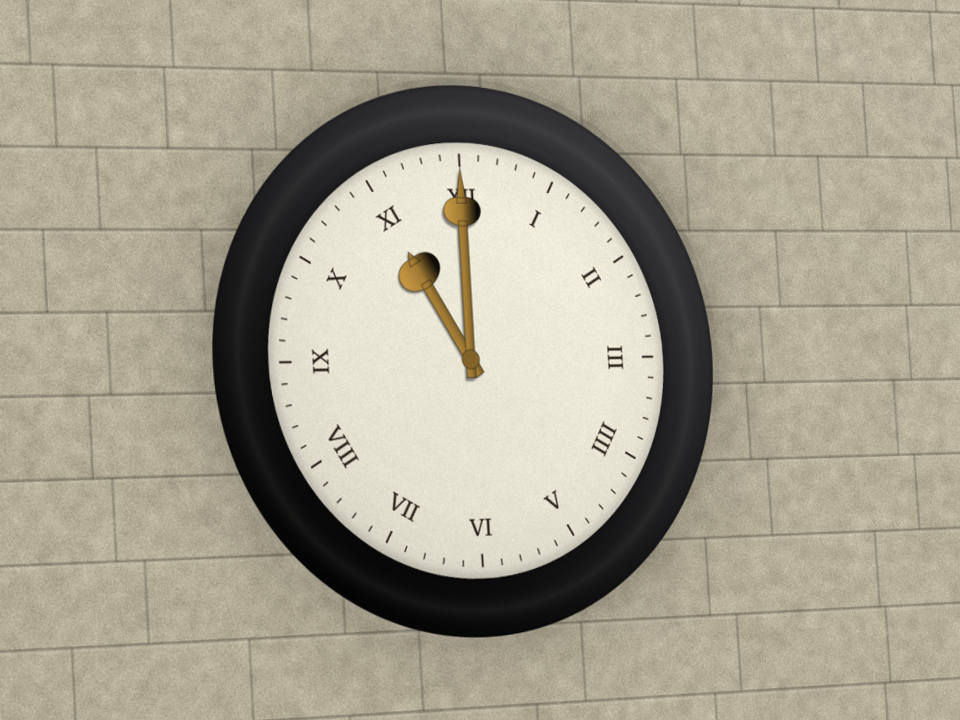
11:00
